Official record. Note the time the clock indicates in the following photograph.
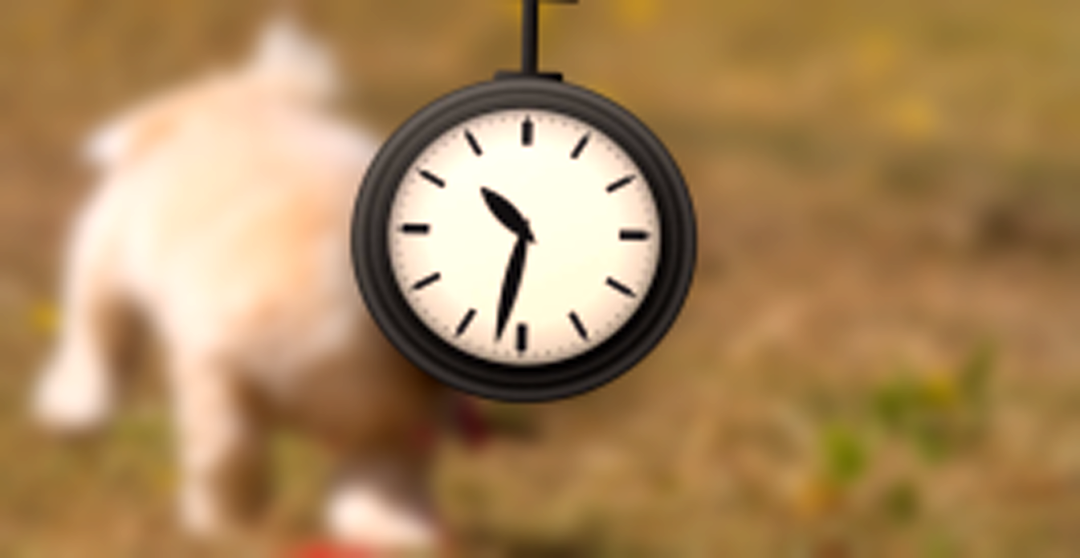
10:32
